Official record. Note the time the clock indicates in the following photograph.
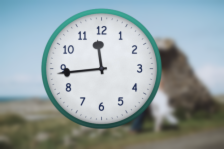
11:44
